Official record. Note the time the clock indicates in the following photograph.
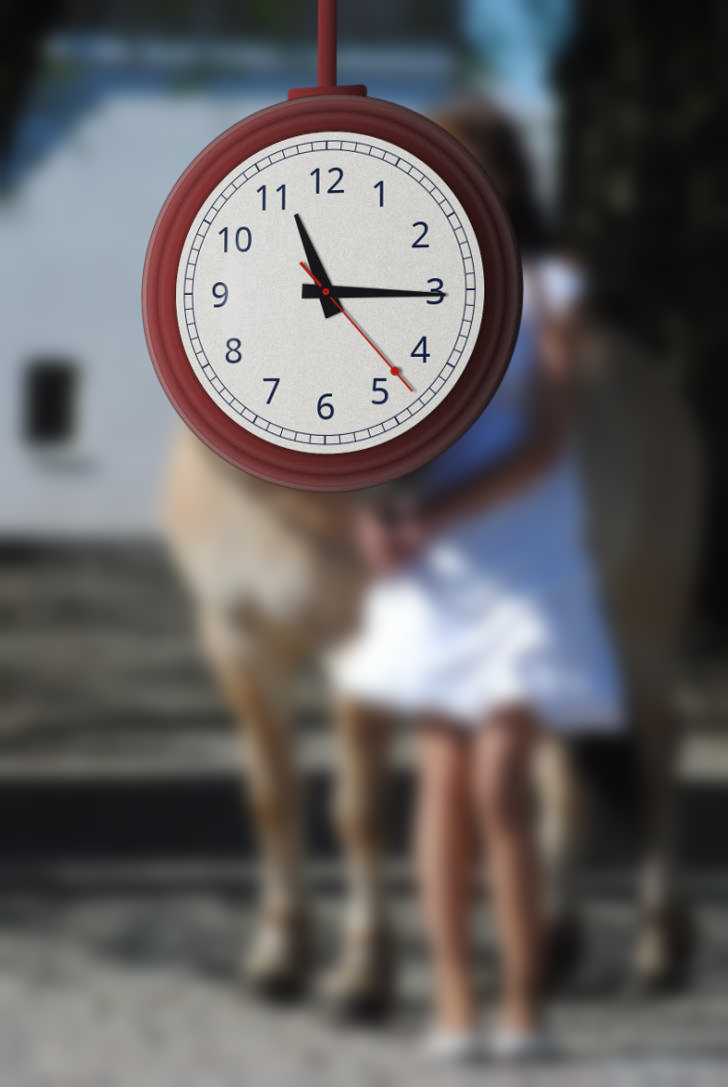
11:15:23
